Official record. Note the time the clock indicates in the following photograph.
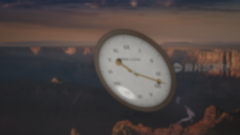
10:18
